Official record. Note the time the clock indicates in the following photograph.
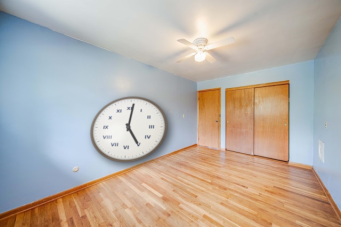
5:01
